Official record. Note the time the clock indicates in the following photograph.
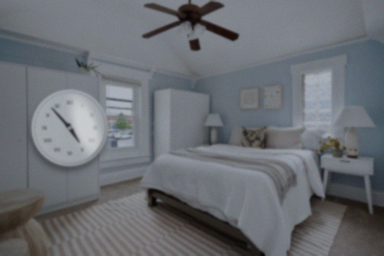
4:53
